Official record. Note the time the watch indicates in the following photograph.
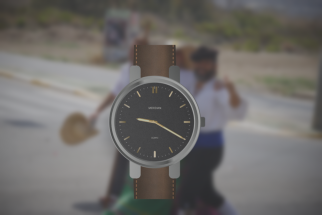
9:20
